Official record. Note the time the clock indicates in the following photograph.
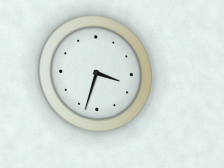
3:33
